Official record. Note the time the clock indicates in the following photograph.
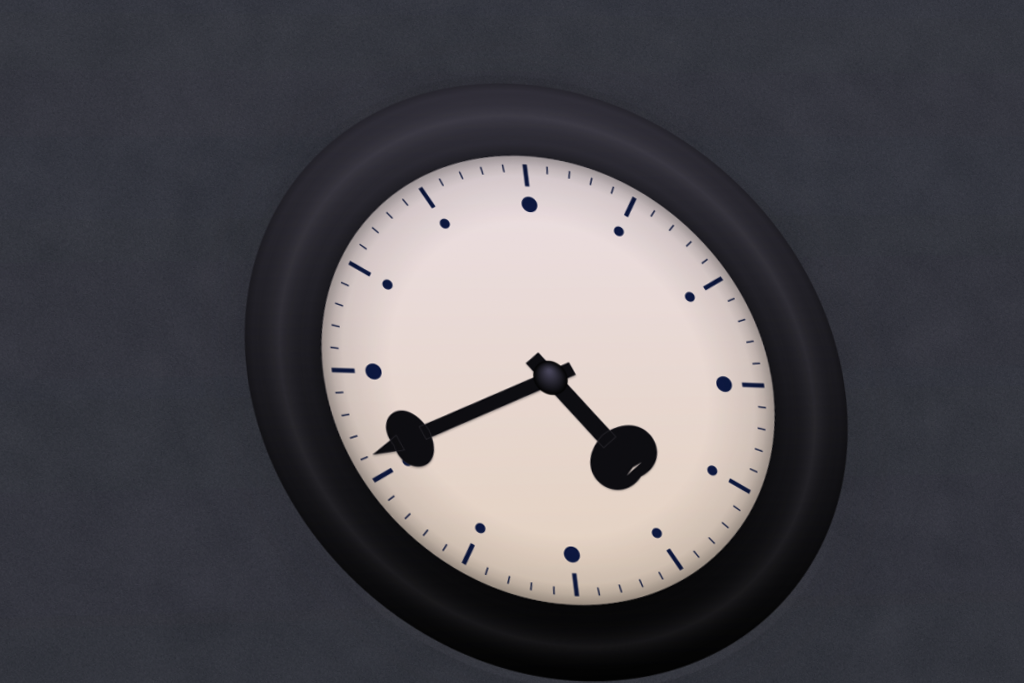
4:41
